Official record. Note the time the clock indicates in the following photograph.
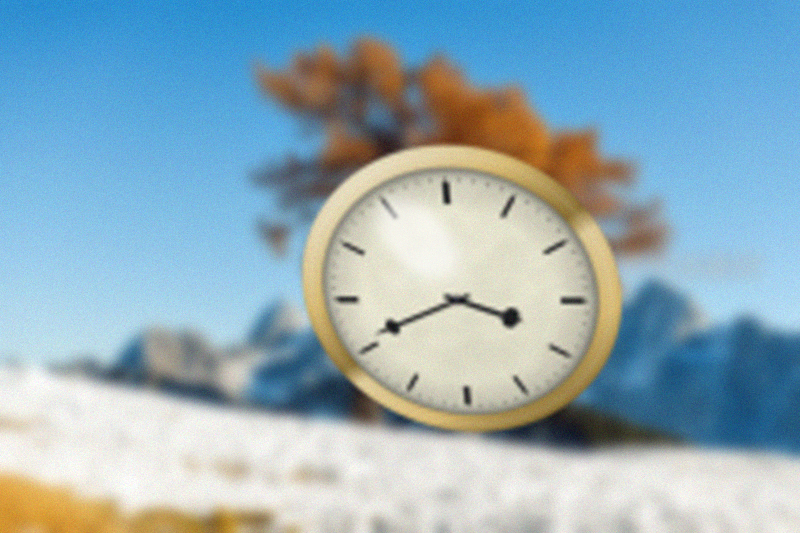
3:41
